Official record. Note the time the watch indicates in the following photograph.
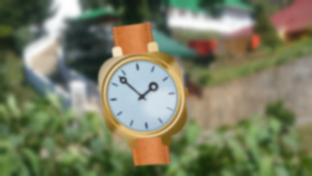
1:53
